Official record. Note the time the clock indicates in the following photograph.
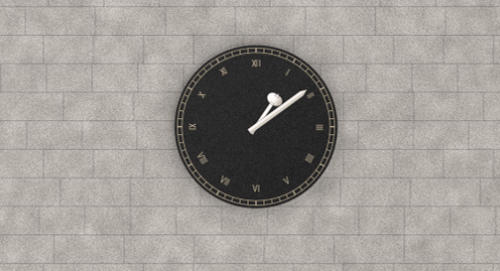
1:09
